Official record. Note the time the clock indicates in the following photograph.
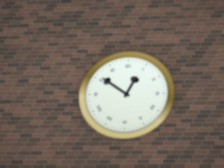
12:51
